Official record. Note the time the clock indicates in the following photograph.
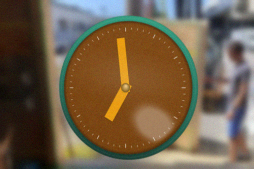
6:59
